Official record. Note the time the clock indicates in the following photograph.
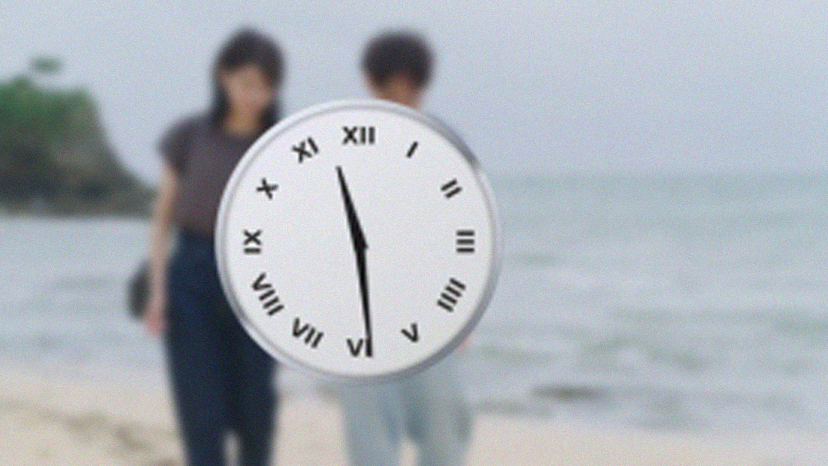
11:29
